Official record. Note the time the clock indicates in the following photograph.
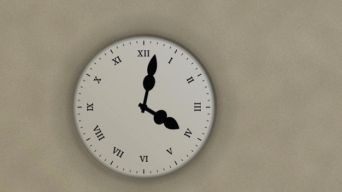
4:02
